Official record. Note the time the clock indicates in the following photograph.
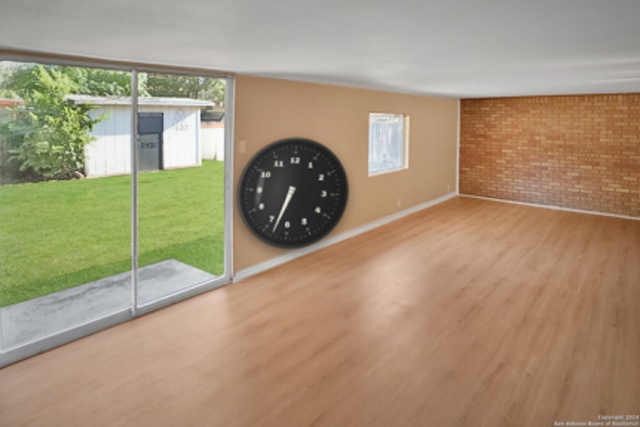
6:33
